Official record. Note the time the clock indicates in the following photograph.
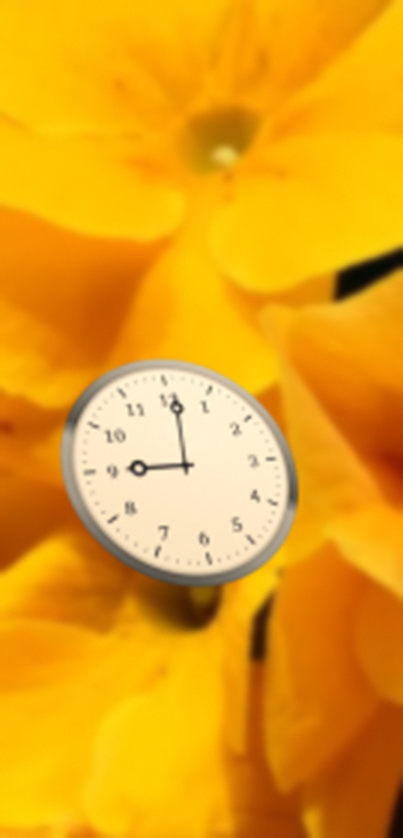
9:01
